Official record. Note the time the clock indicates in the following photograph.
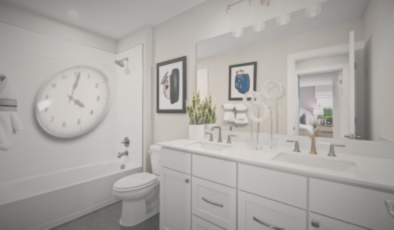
4:01
